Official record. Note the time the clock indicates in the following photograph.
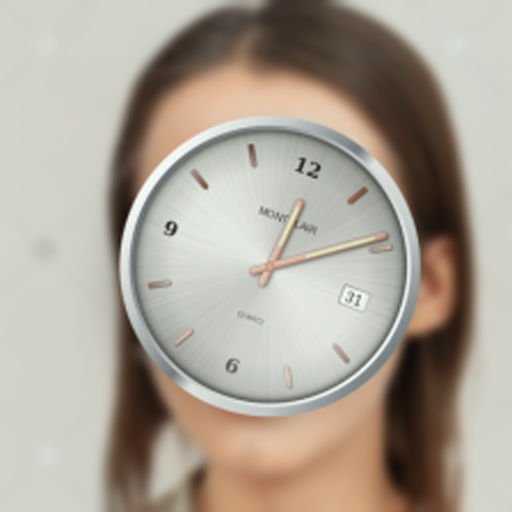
12:09
